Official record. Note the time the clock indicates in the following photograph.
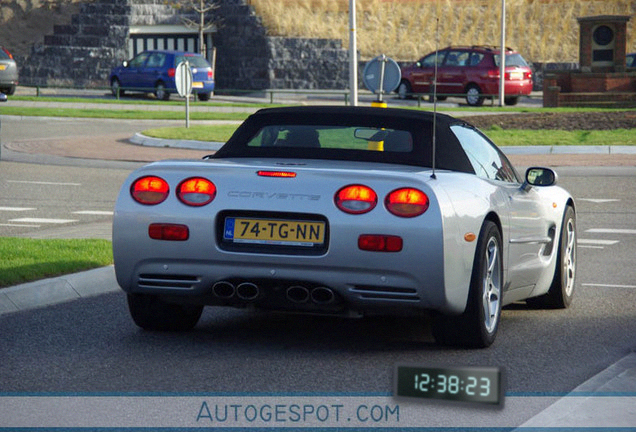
12:38:23
